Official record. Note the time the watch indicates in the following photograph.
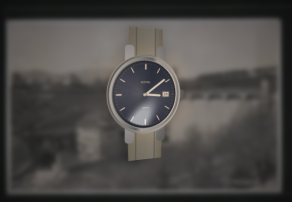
3:09
